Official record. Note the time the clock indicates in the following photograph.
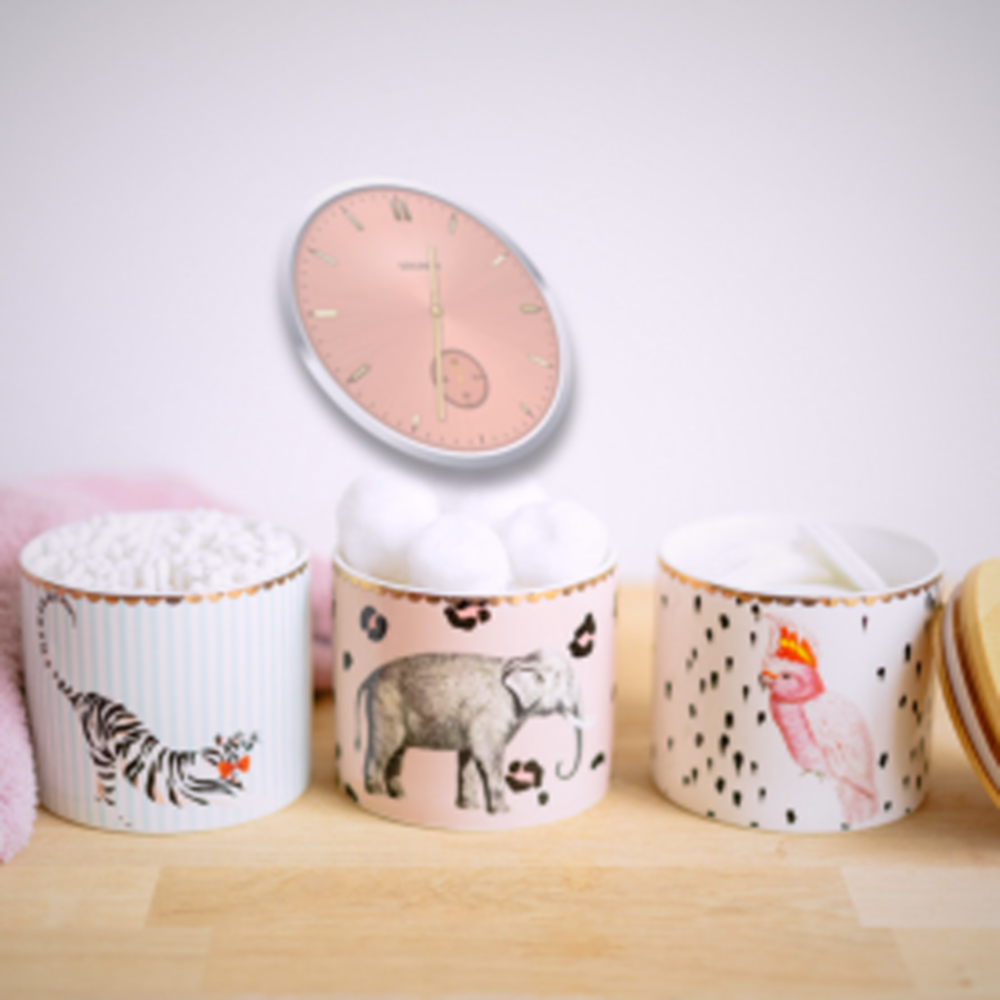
12:33
